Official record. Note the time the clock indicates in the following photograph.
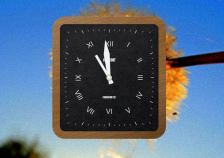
10:59
